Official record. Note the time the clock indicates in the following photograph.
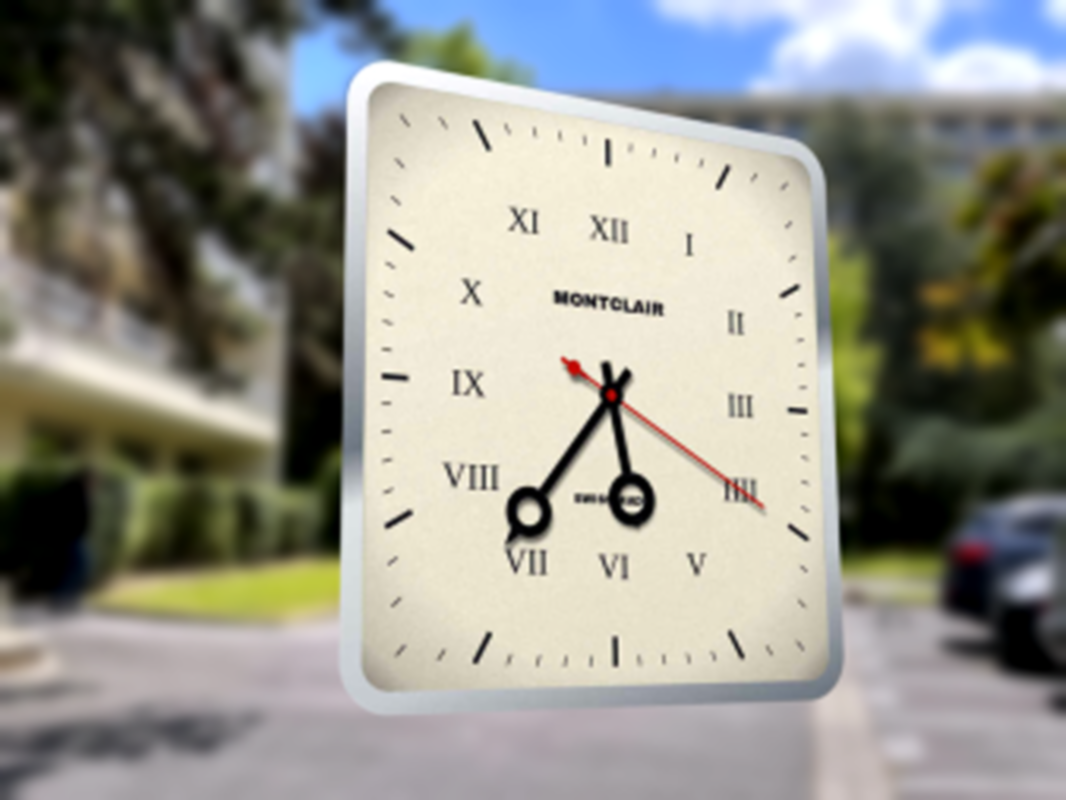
5:36:20
